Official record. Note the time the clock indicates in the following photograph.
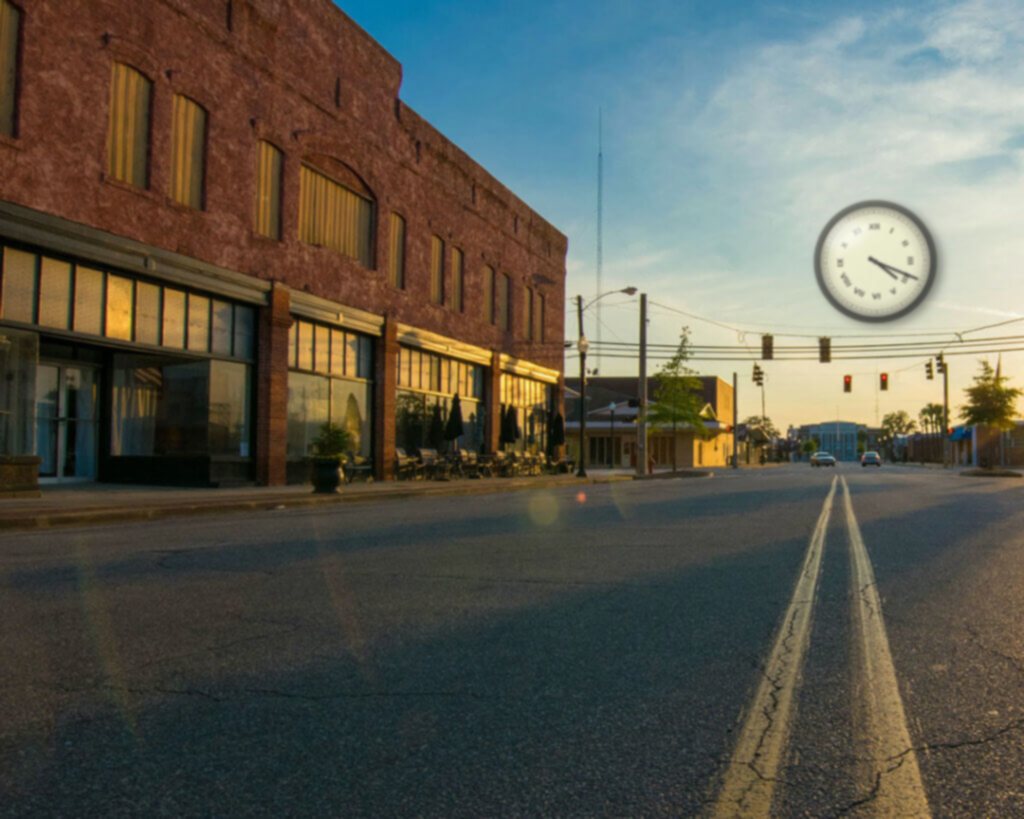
4:19
